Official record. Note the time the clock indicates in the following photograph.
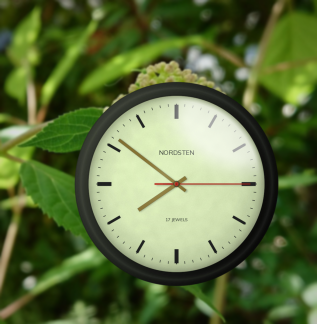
7:51:15
